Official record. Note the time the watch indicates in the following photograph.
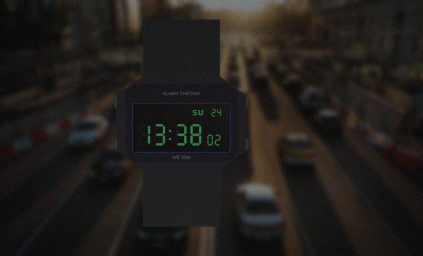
13:38:02
